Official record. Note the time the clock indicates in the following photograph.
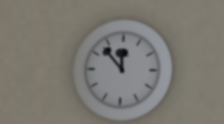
11:53
